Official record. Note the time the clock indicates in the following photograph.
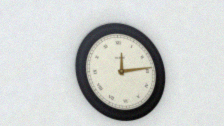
12:14
